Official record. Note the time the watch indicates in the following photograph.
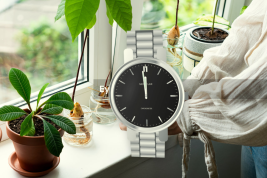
11:59
